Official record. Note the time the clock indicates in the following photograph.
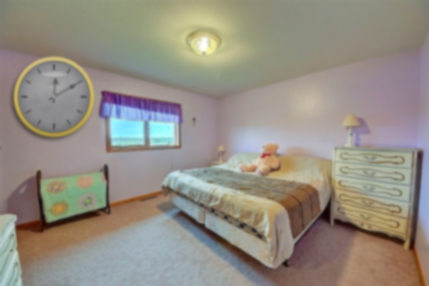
12:10
